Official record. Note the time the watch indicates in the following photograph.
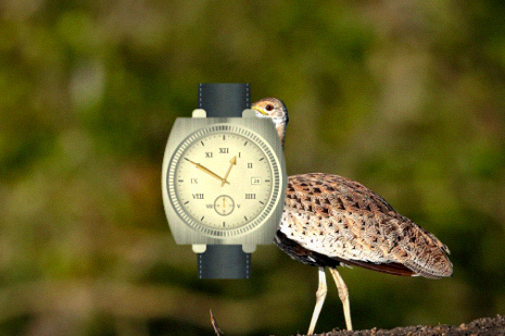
12:50
